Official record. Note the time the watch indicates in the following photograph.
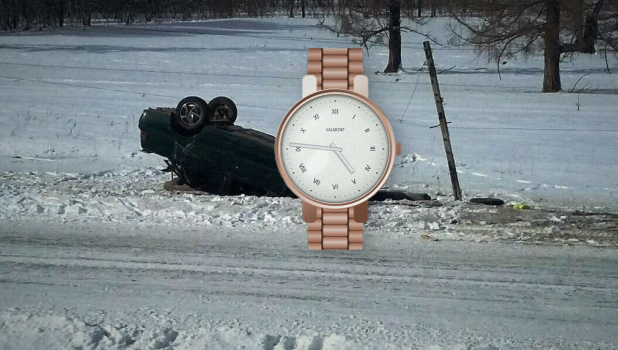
4:46
